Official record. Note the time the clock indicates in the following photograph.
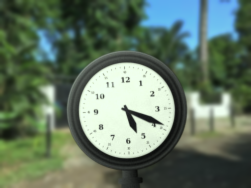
5:19
